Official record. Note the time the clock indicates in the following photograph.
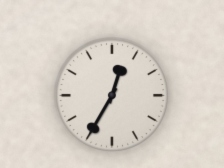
12:35
